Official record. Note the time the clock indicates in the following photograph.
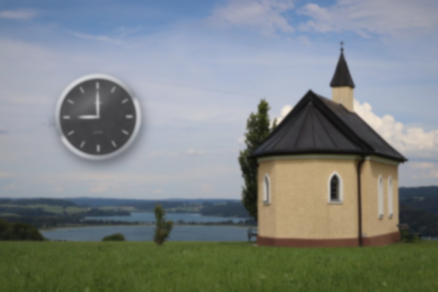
9:00
